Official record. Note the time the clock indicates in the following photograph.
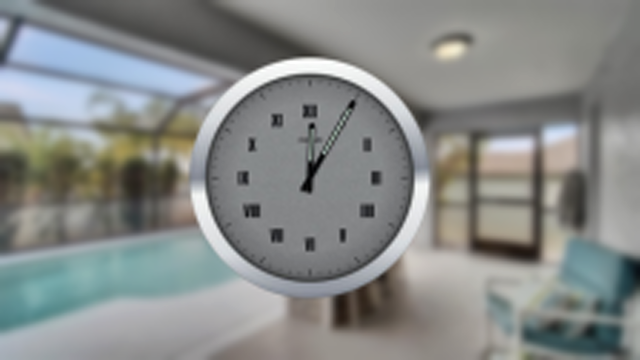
12:05
